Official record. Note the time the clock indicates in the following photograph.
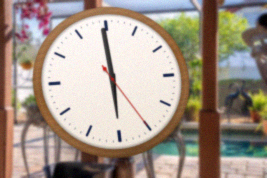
5:59:25
